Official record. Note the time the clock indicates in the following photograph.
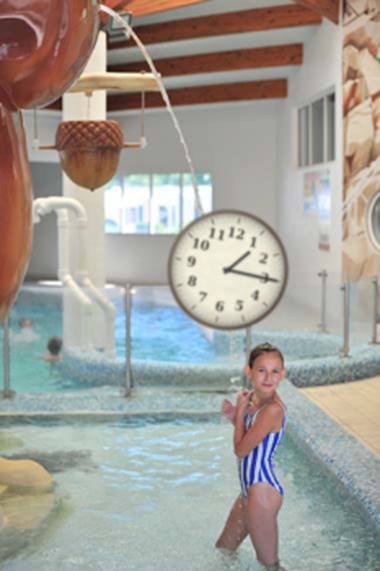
1:15
